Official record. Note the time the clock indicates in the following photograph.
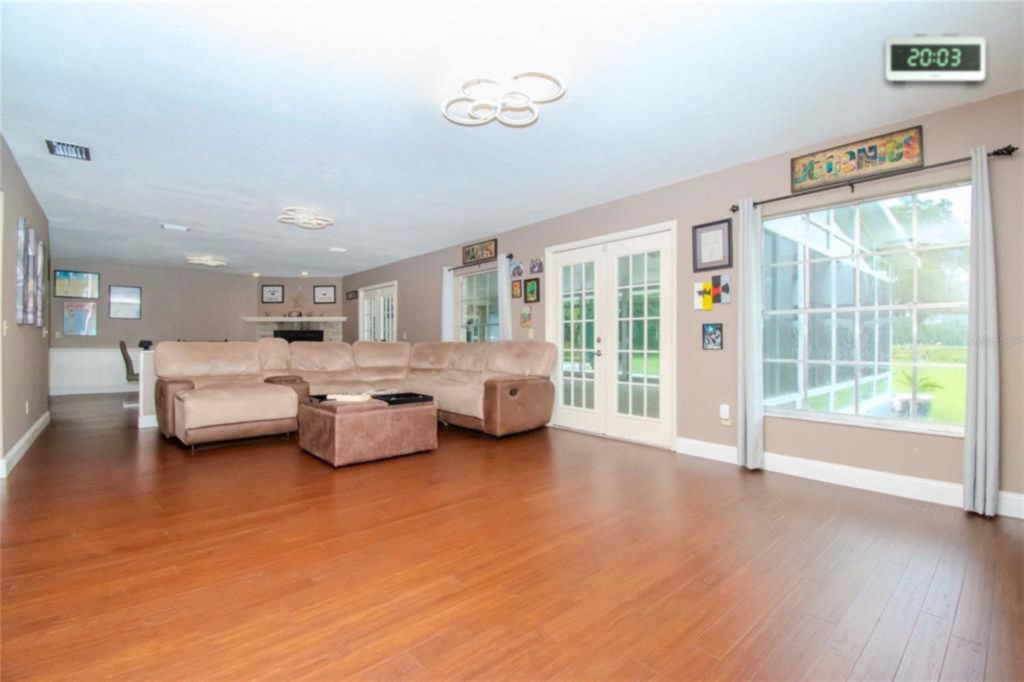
20:03
